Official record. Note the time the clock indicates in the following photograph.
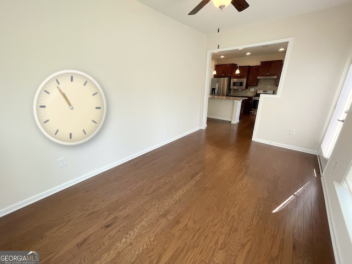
10:54
